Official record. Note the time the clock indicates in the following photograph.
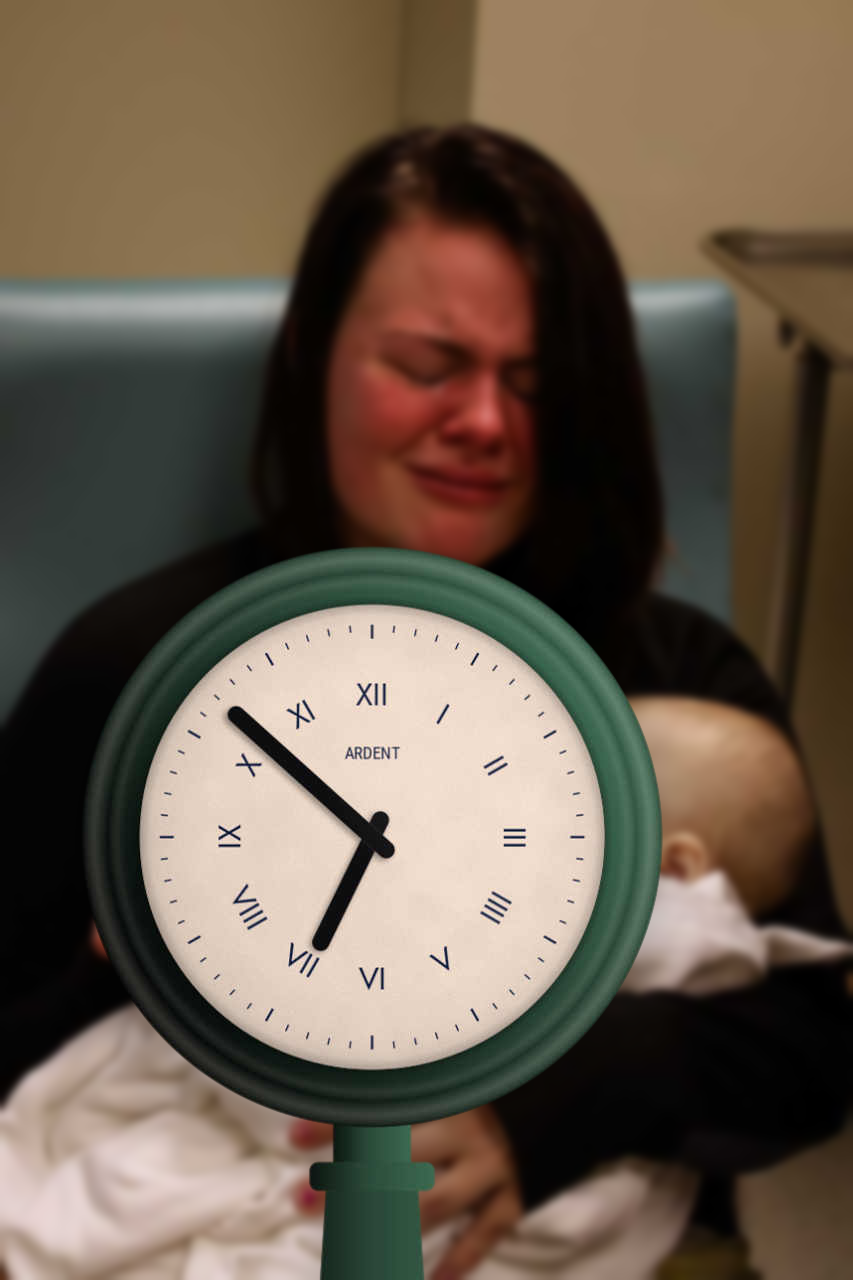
6:52
